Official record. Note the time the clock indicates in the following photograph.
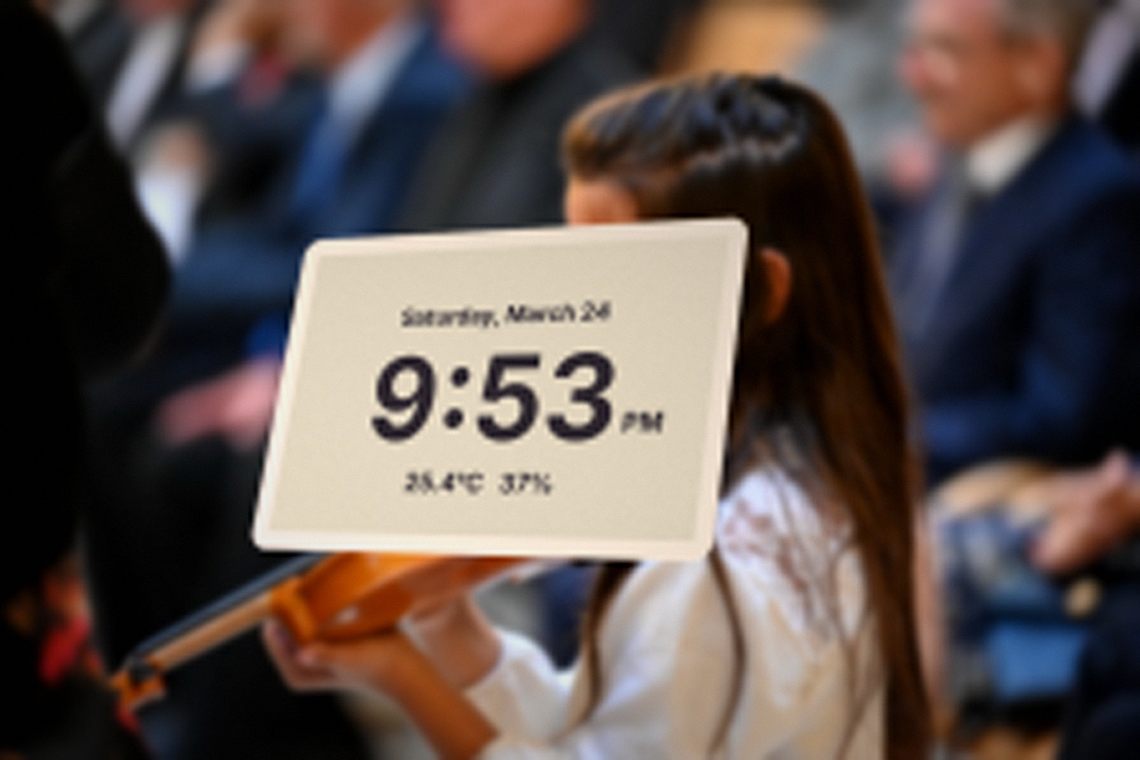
9:53
